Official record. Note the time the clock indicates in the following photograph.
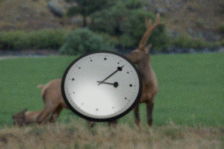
3:07
